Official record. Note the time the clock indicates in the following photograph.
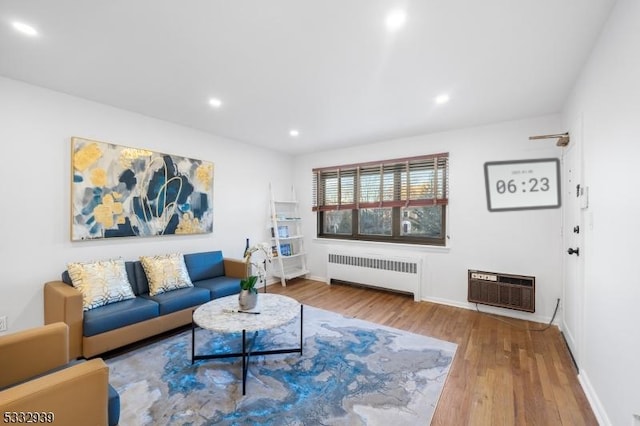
6:23
